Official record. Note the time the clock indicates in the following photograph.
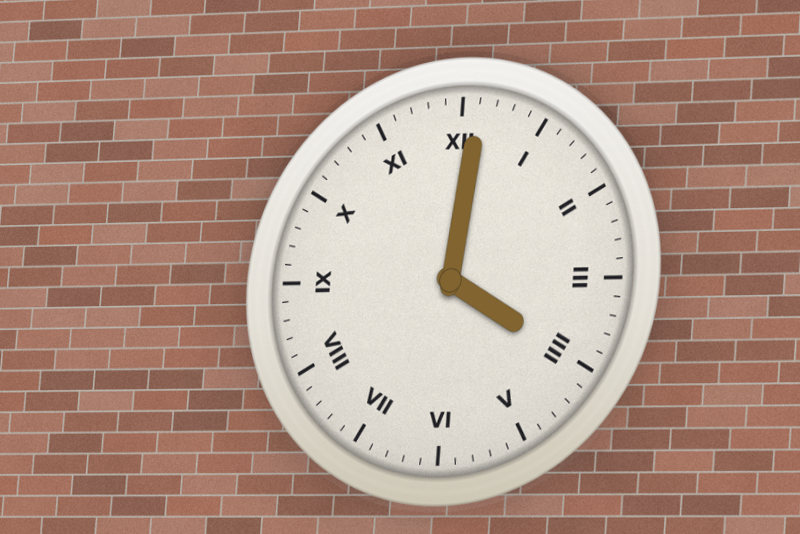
4:01
